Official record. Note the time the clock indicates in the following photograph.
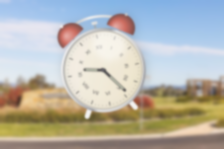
9:24
